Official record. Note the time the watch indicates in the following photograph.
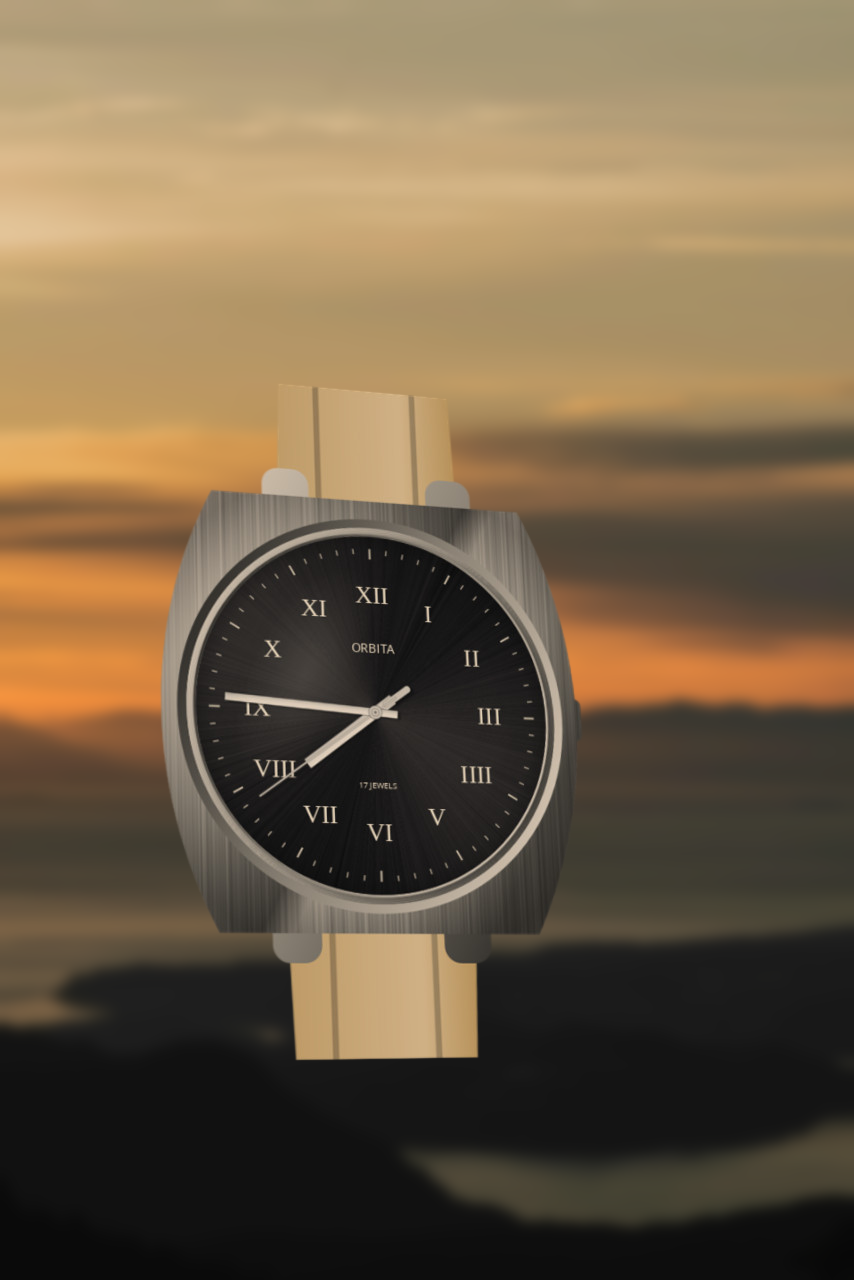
7:45:39
